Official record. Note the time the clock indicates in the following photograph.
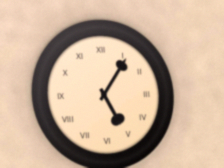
5:06
